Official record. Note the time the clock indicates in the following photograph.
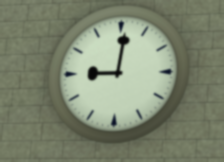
9:01
